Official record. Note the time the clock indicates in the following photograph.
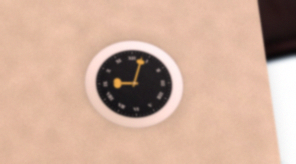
9:03
